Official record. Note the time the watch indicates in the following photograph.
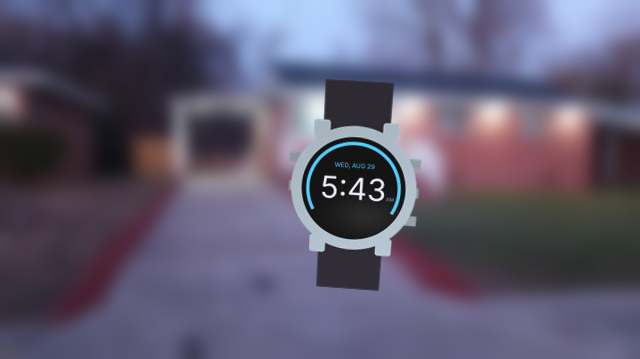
5:43
